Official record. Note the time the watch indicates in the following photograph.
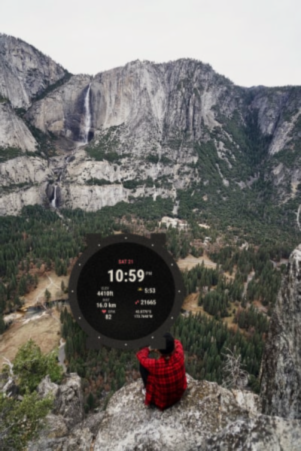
10:59
